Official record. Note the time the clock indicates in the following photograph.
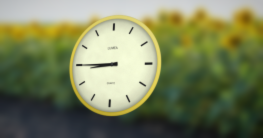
8:45
